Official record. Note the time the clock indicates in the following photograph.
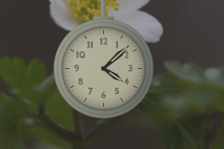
4:08
